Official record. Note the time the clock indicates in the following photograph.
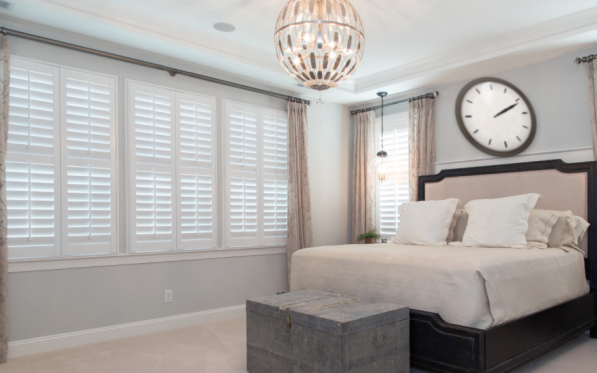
2:11
